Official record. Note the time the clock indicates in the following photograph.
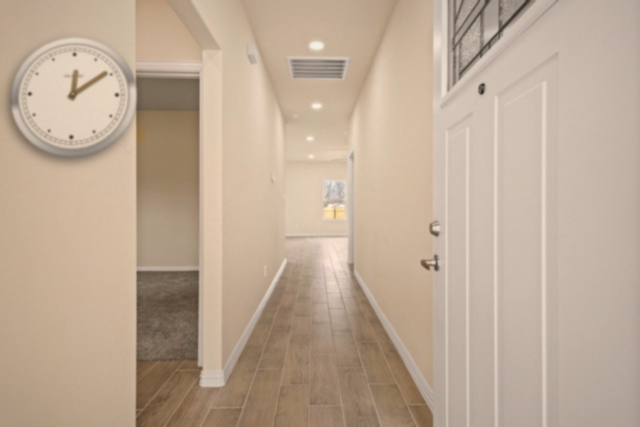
12:09
